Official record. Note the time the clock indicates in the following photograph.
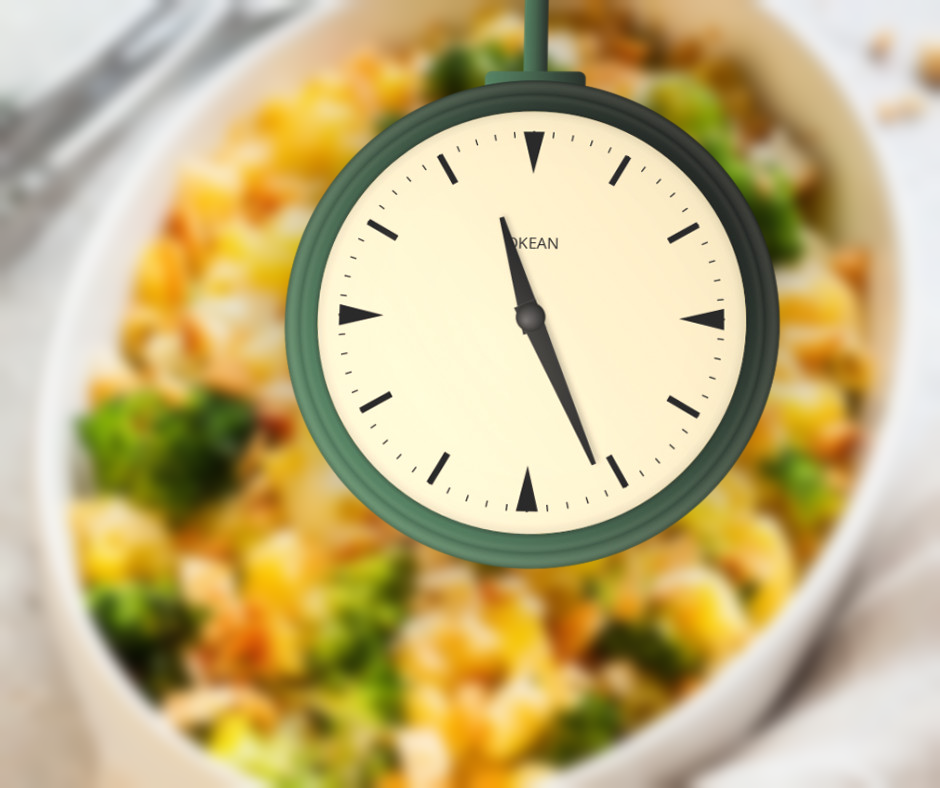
11:26
